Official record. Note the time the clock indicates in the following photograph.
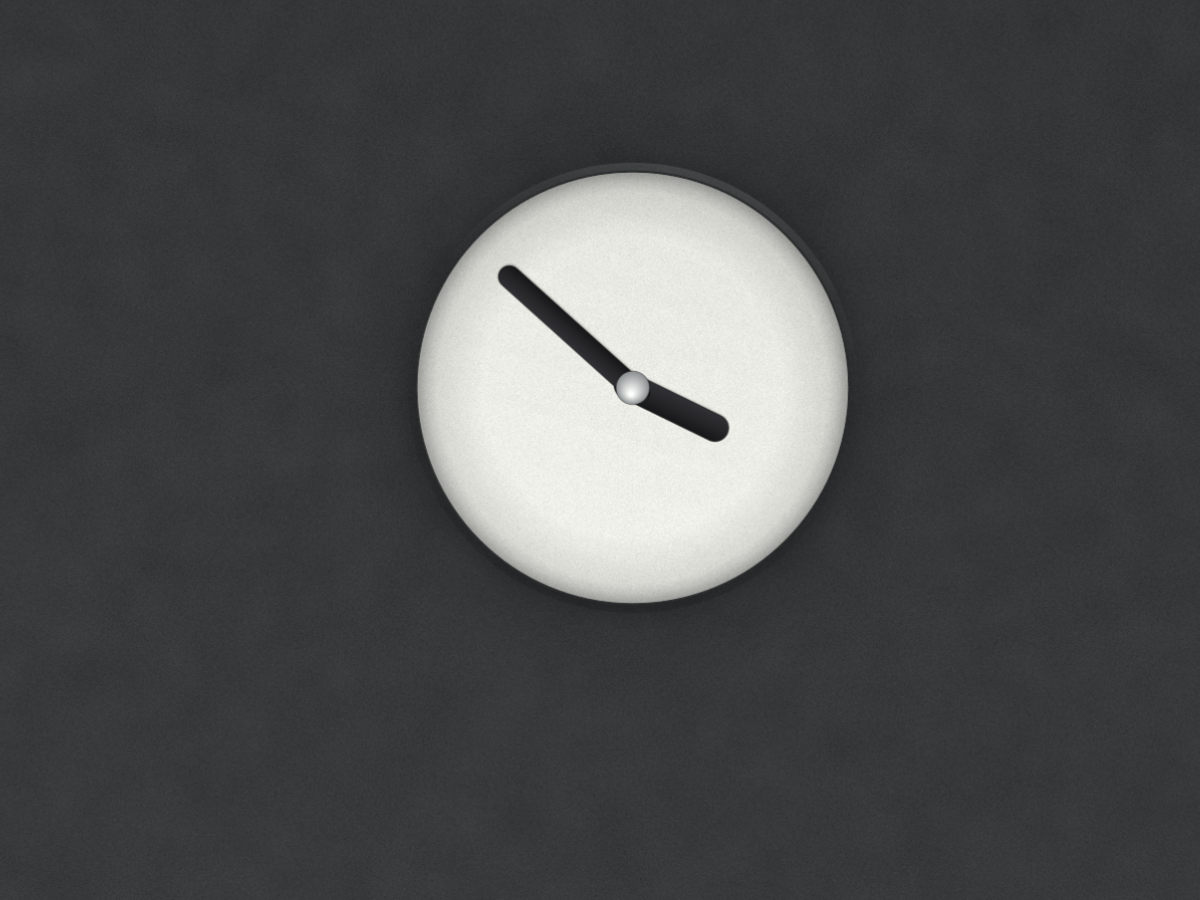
3:52
